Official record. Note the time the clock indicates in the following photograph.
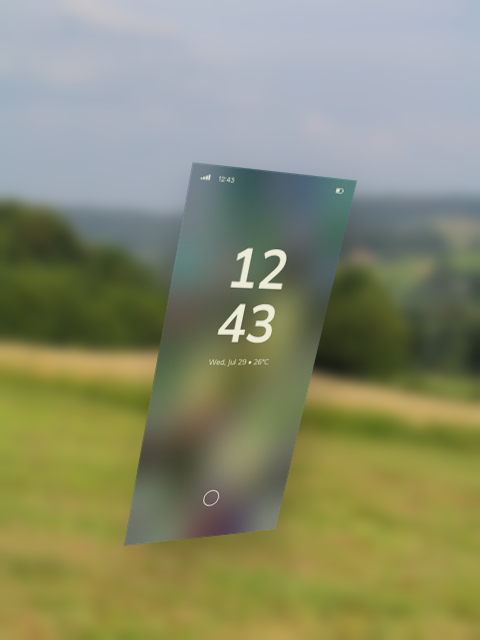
12:43
